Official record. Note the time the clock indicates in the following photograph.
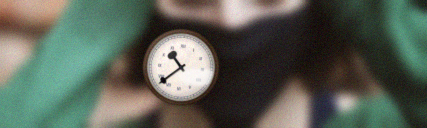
10:38
